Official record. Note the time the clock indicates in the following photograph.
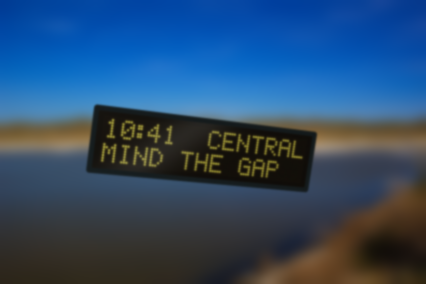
10:41
